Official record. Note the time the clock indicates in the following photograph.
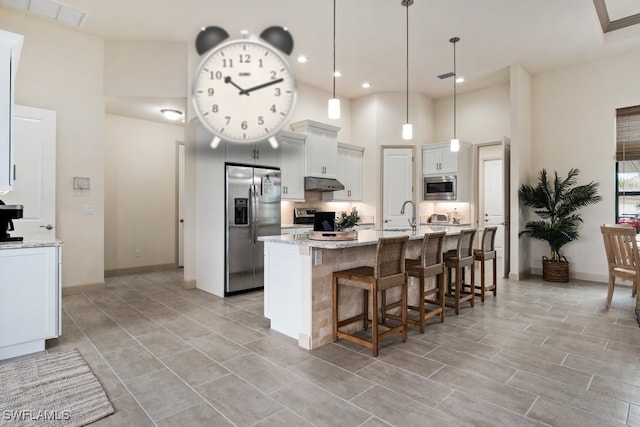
10:12
